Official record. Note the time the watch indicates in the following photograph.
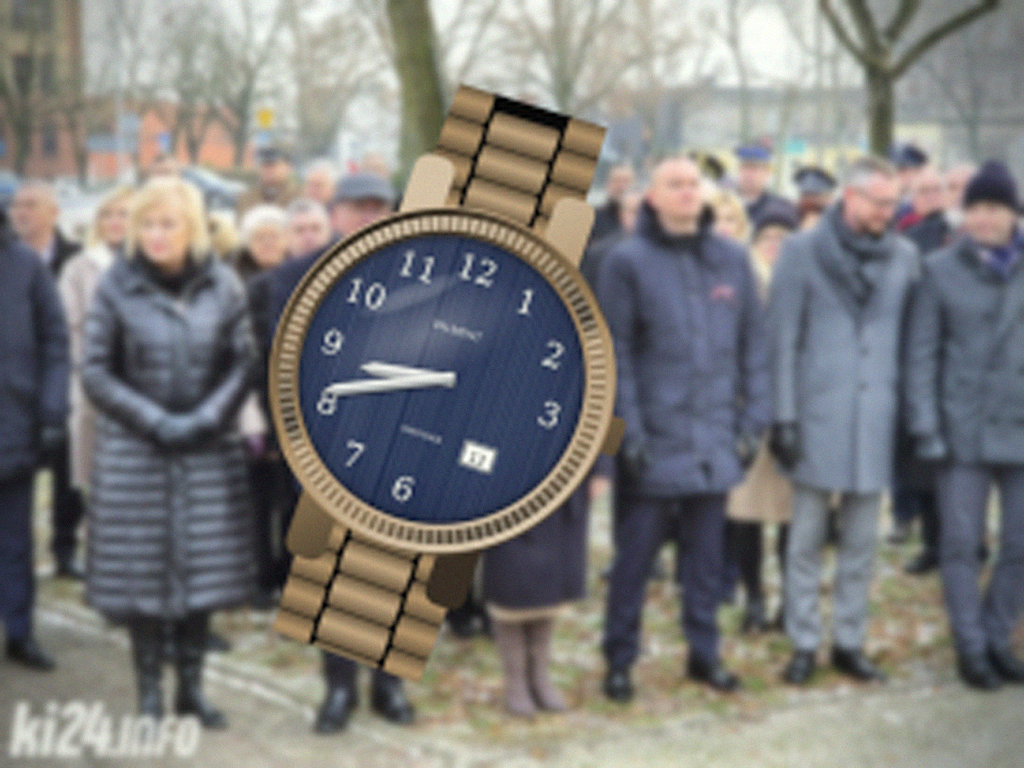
8:41
